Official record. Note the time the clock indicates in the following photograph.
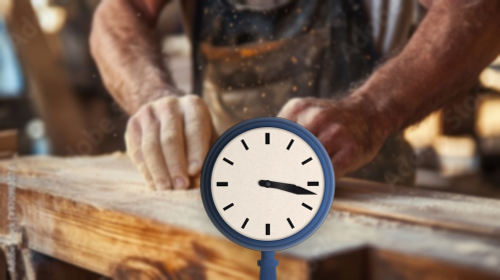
3:17
